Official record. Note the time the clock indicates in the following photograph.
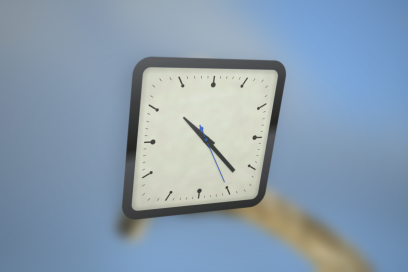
10:22:25
